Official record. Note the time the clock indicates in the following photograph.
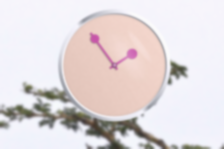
1:54
